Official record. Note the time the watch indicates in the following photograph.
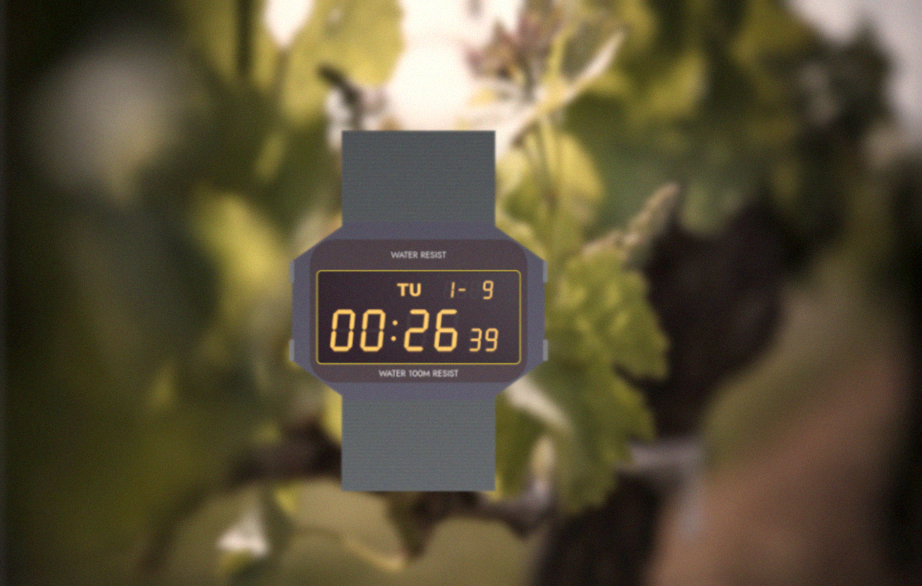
0:26:39
